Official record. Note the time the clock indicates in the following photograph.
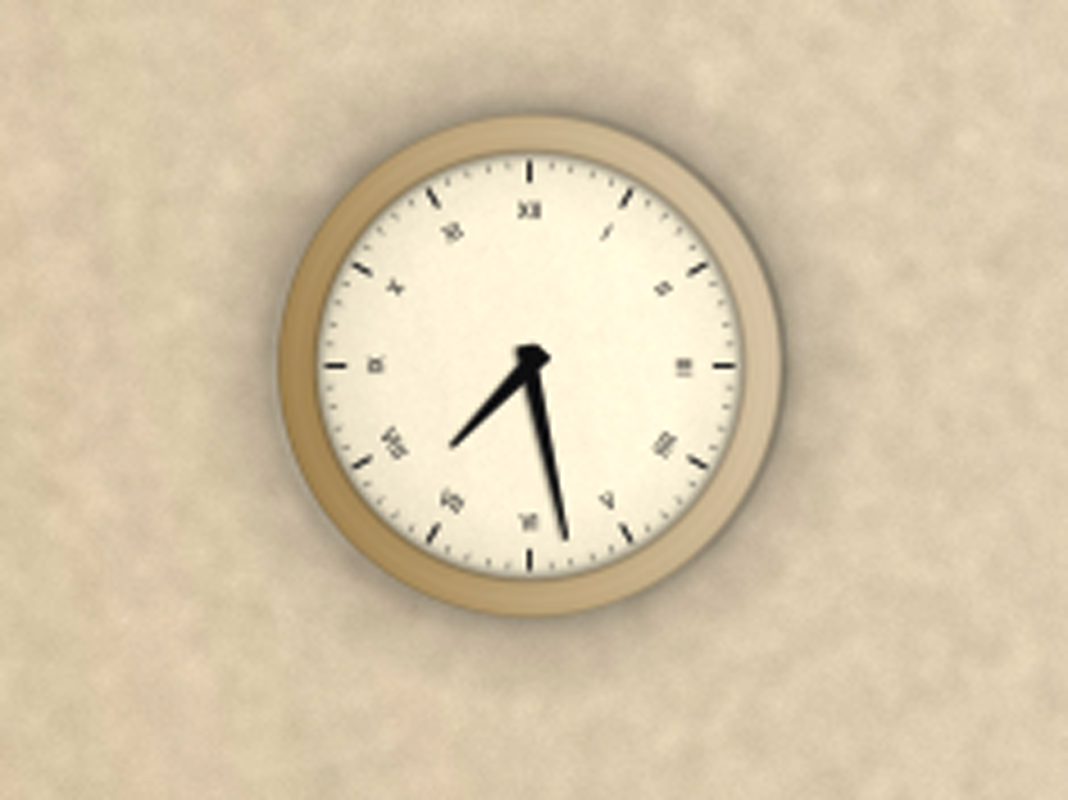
7:28
